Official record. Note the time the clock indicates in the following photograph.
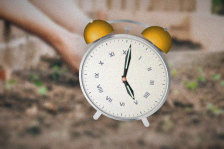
5:01
